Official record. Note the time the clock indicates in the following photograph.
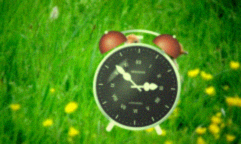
2:52
